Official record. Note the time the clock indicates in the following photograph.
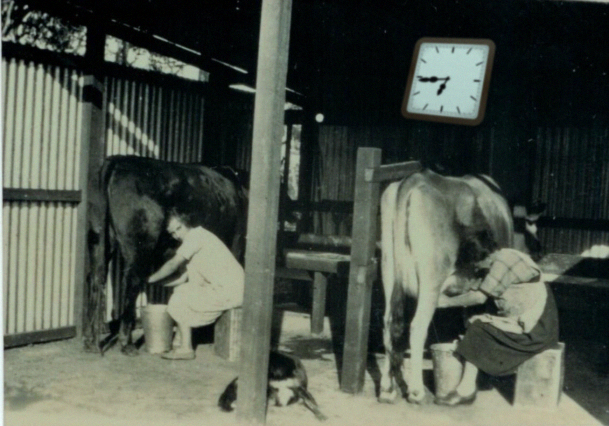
6:44
